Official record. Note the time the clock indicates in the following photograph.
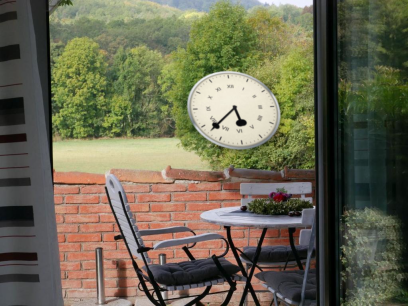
5:38
